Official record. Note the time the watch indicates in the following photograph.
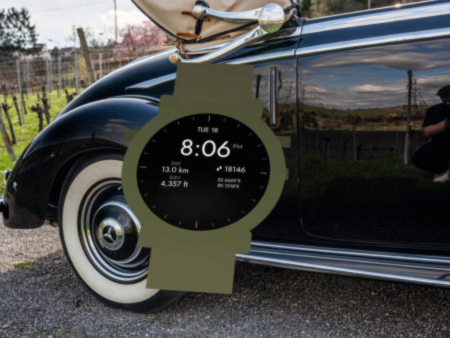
8:06
